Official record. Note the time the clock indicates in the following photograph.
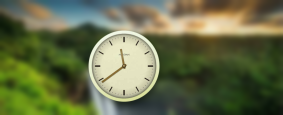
11:39
